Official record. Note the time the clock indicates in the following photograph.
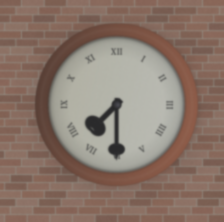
7:30
